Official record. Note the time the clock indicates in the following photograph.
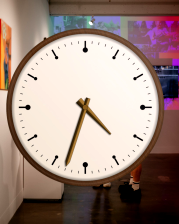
4:33
